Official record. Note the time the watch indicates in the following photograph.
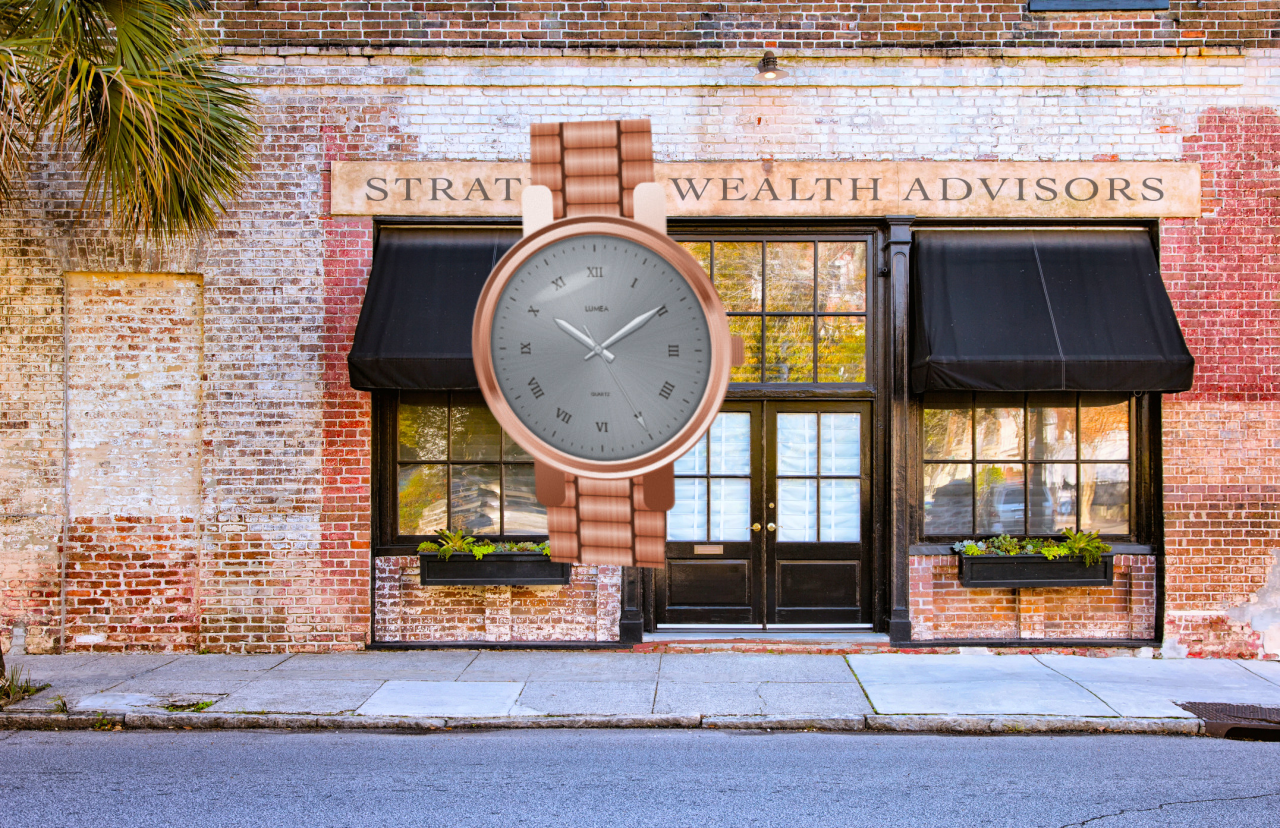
10:09:25
